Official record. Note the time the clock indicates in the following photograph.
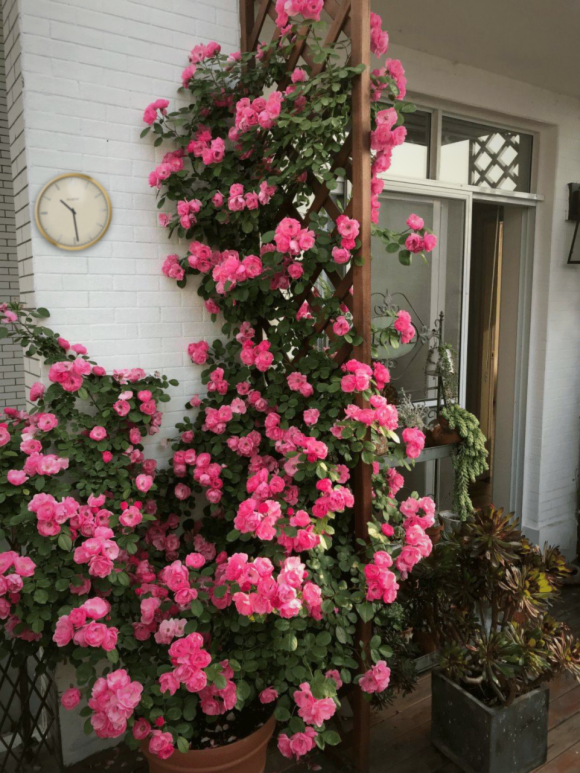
10:29
